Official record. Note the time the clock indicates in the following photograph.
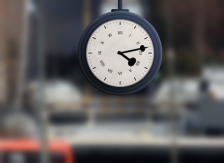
4:13
